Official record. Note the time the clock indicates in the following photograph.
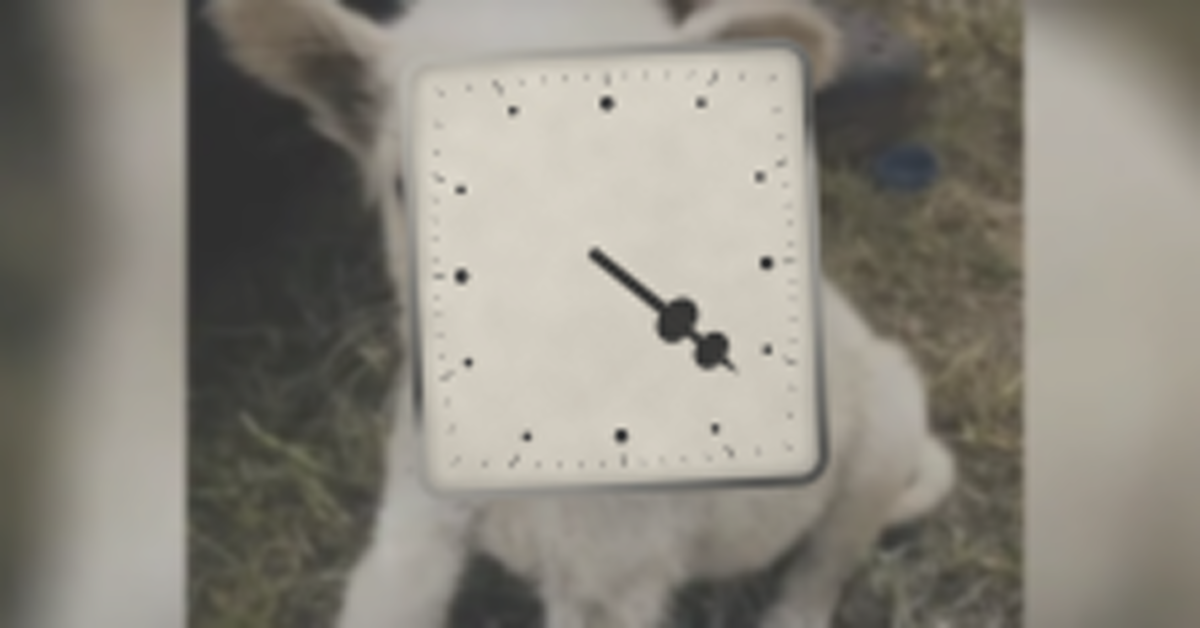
4:22
